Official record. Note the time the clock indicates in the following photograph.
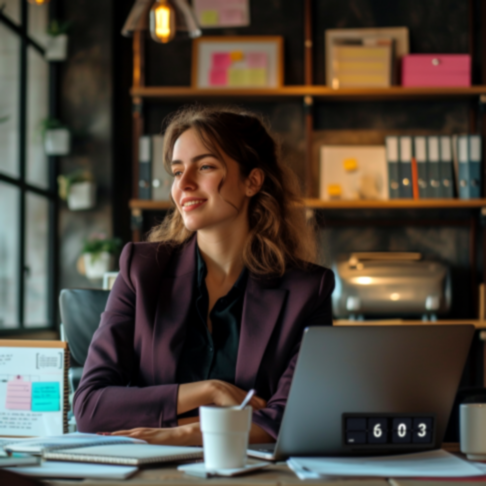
6:03
